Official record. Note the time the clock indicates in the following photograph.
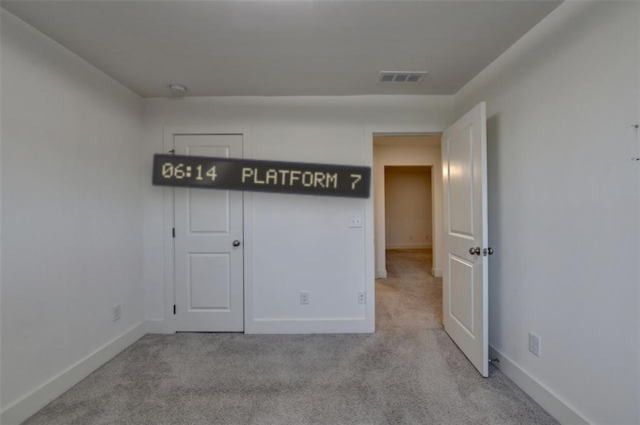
6:14
